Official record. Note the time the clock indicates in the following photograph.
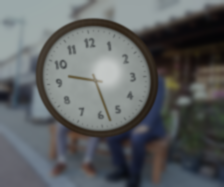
9:28
